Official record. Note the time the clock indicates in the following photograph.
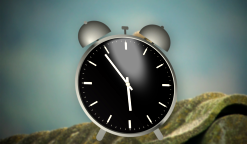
5:54
